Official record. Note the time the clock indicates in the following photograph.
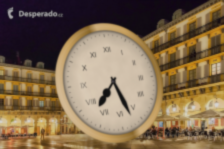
7:27
